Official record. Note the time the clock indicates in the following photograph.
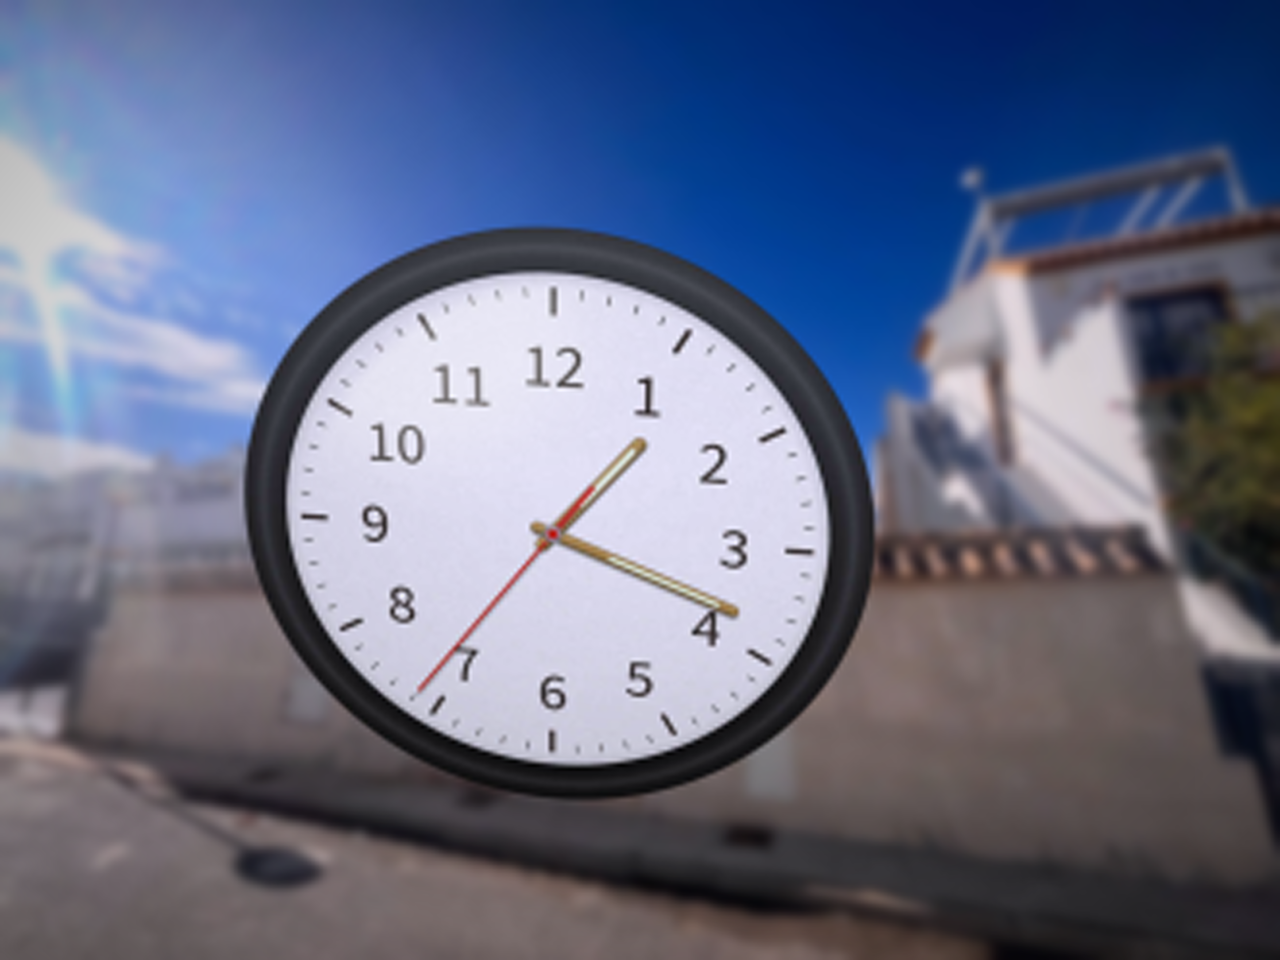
1:18:36
